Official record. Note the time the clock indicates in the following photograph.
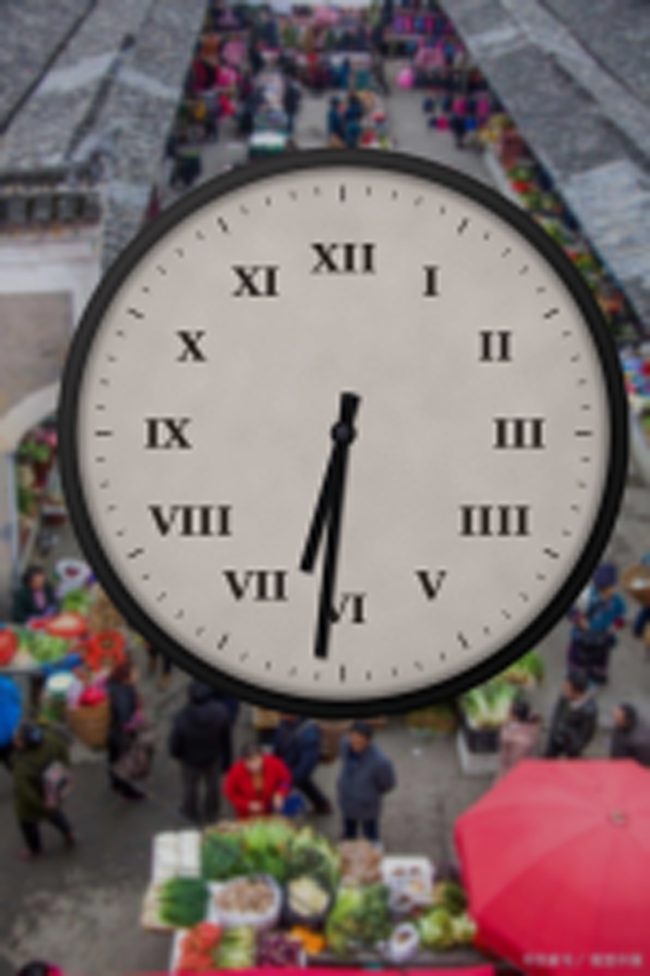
6:31
